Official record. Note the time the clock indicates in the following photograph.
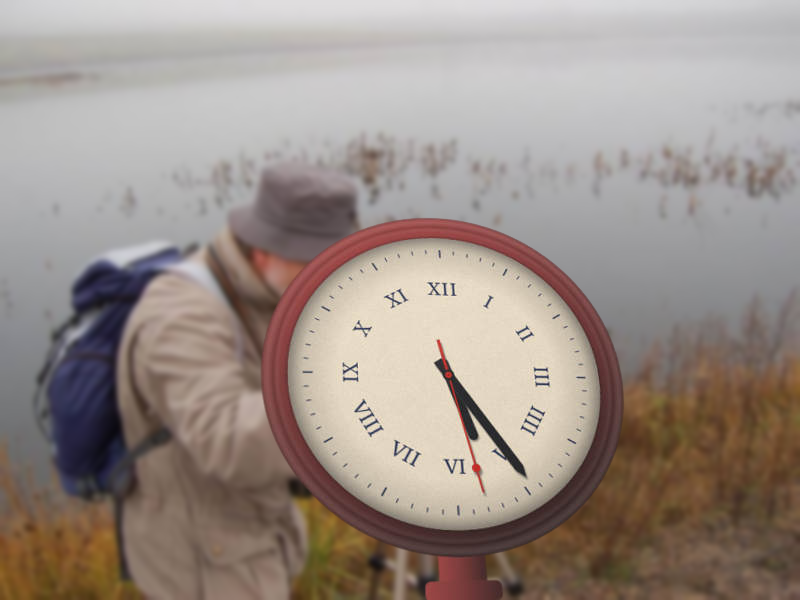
5:24:28
